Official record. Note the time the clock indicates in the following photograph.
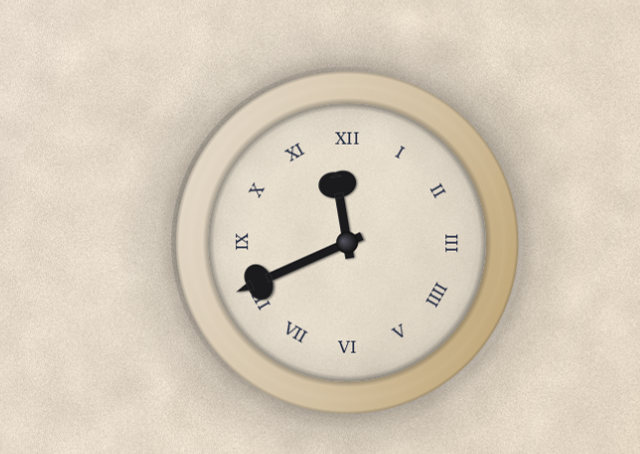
11:41
